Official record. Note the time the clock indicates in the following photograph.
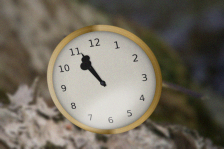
10:56
